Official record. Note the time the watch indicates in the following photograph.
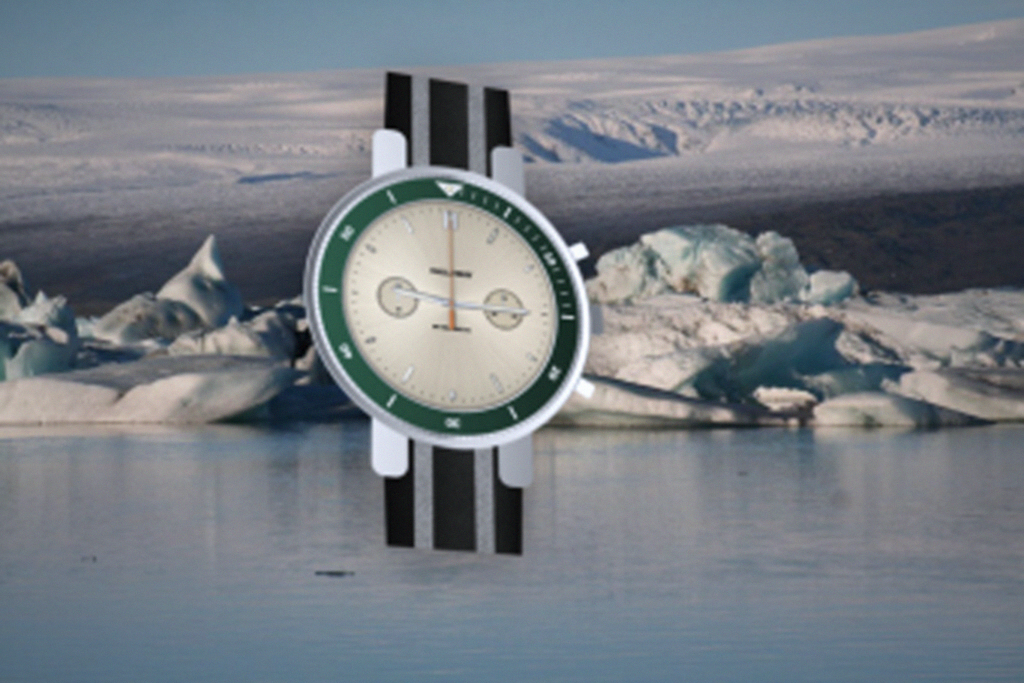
9:15
